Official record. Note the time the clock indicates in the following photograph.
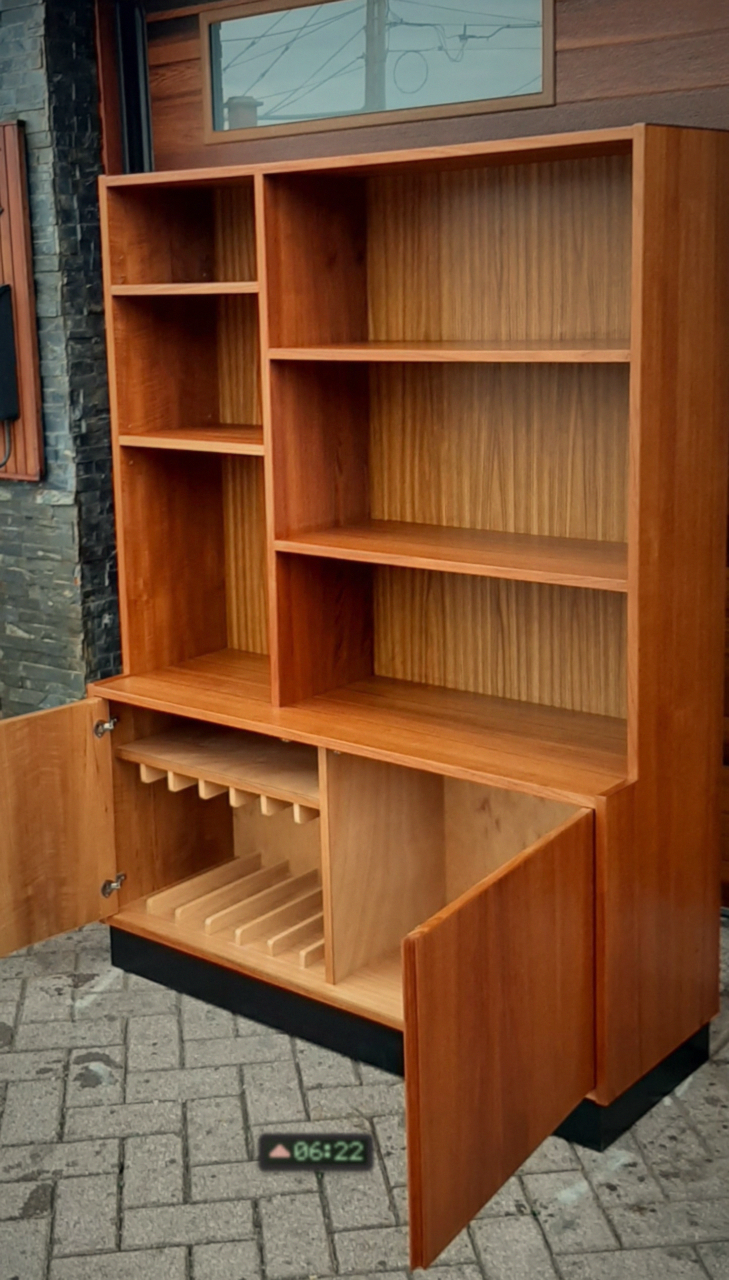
6:22
